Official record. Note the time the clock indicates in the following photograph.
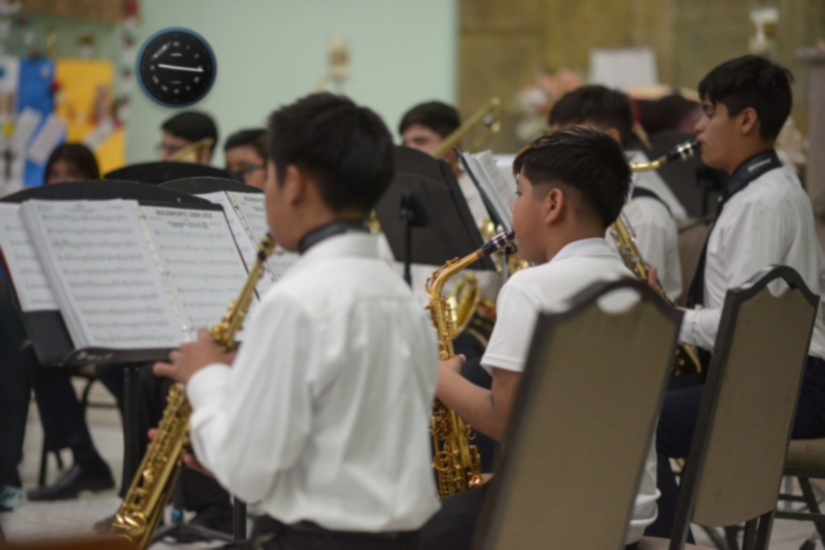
9:16
